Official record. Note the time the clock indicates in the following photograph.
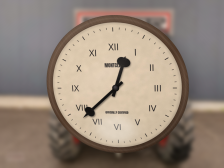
12:38
